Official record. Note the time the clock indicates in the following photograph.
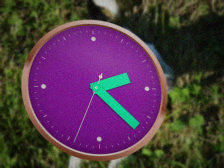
2:22:34
